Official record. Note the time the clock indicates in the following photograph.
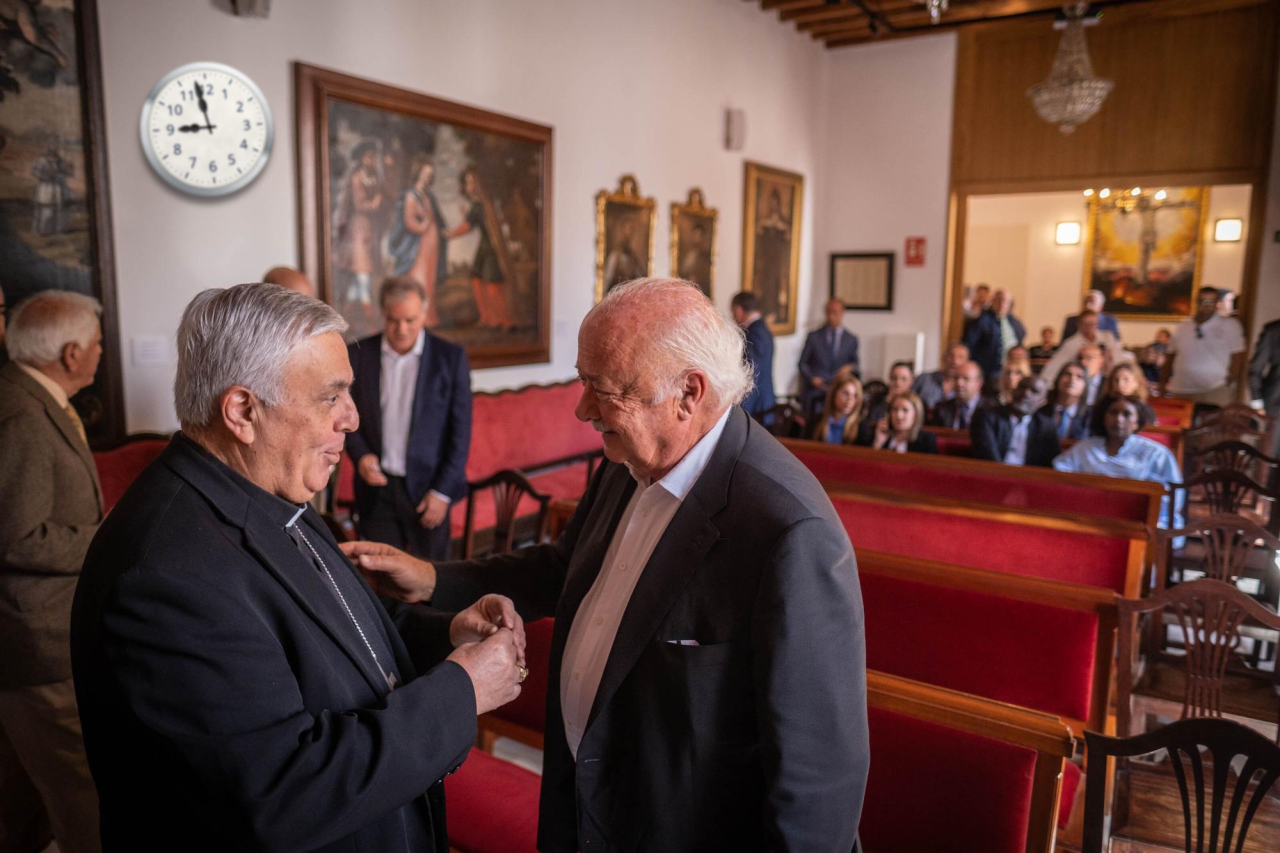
8:58
